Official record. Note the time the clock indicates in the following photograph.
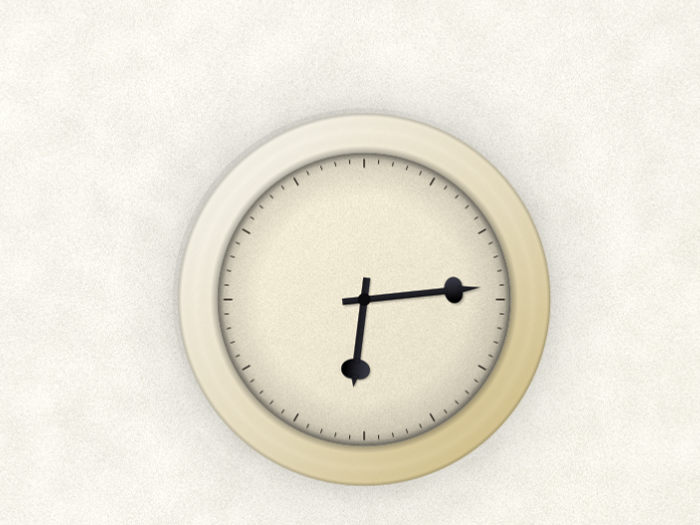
6:14
